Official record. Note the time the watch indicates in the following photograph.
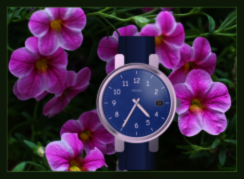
4:35
